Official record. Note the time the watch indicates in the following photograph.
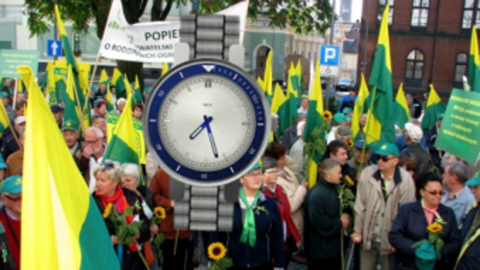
7:27
